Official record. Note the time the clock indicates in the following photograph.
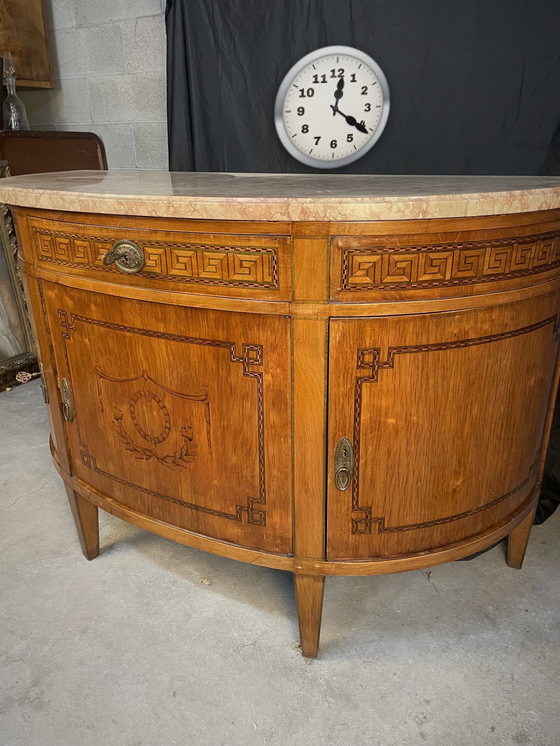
12:21
